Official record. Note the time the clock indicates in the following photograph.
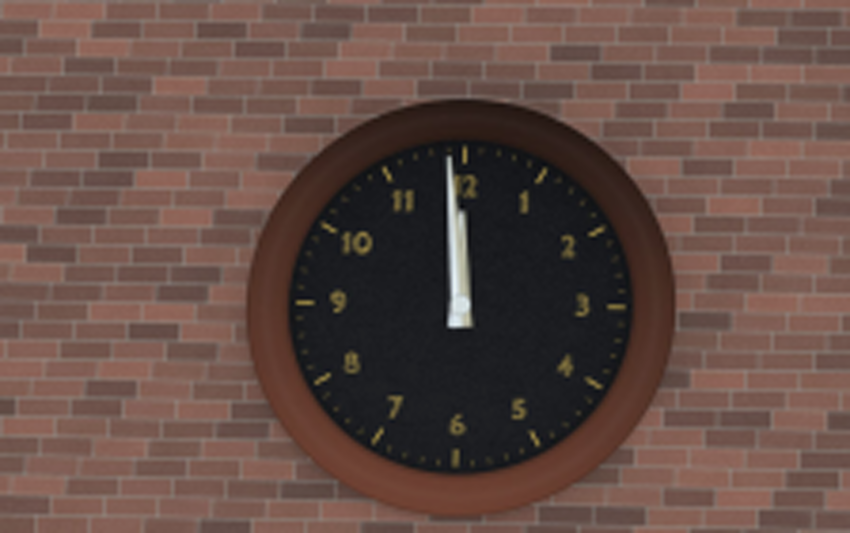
11:59
